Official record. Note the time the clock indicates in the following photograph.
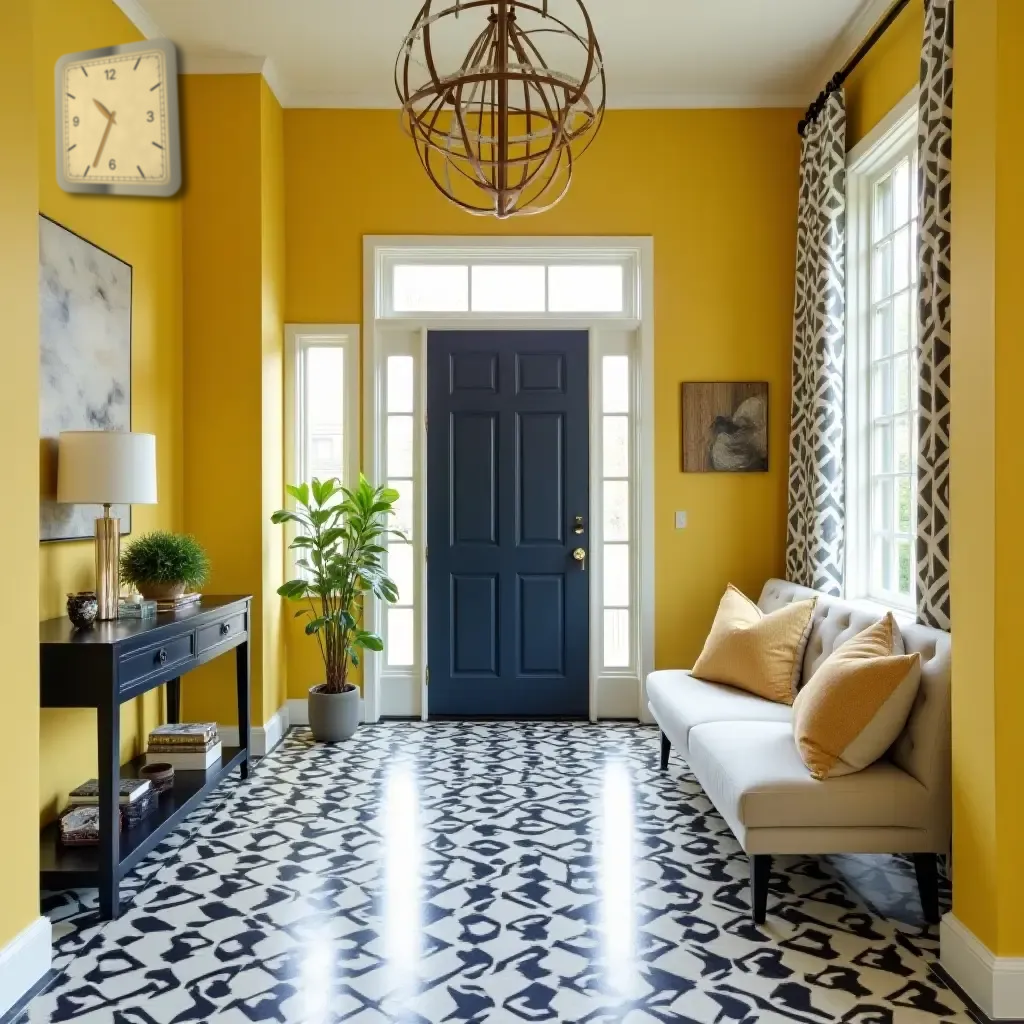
10:34
